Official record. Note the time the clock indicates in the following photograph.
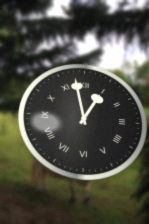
12:58
